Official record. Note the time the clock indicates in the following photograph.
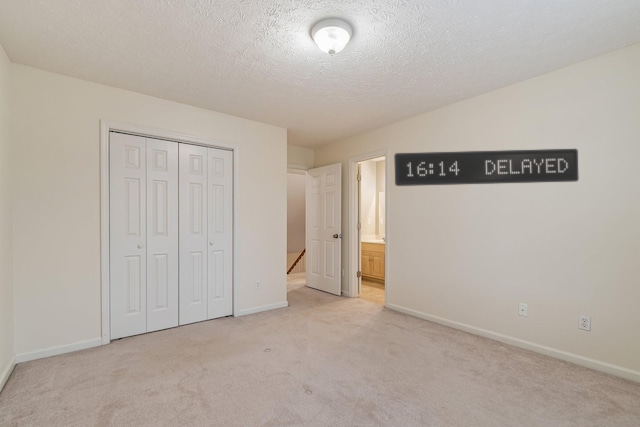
16:14
